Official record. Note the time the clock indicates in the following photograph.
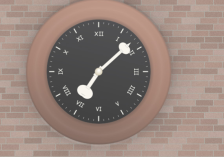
7:08
